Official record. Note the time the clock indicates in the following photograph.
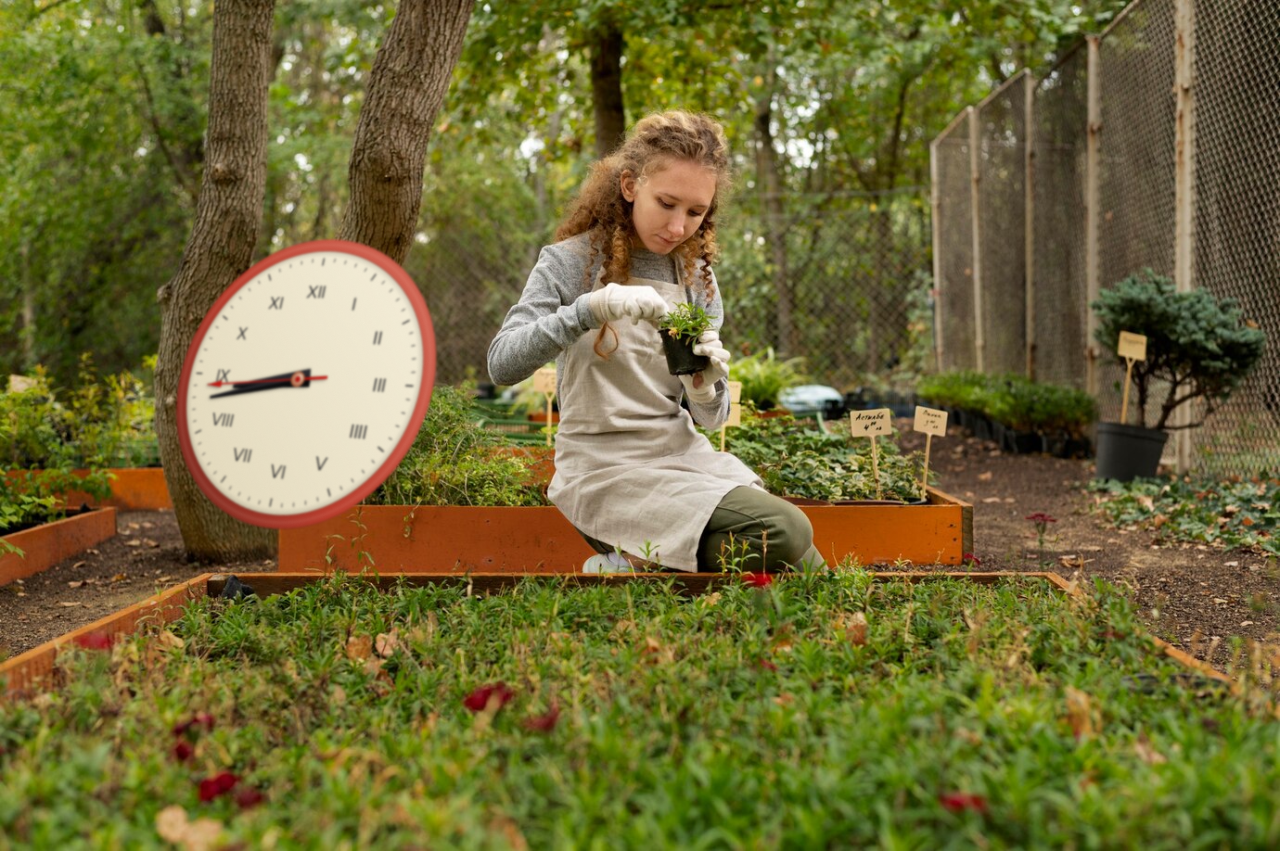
8:42:44
